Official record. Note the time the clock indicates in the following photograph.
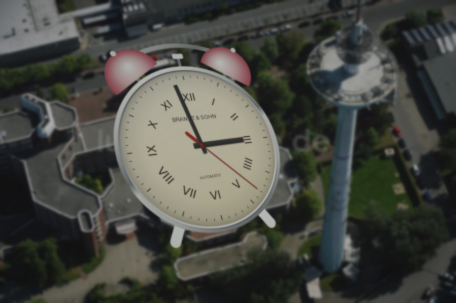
2:58:23
